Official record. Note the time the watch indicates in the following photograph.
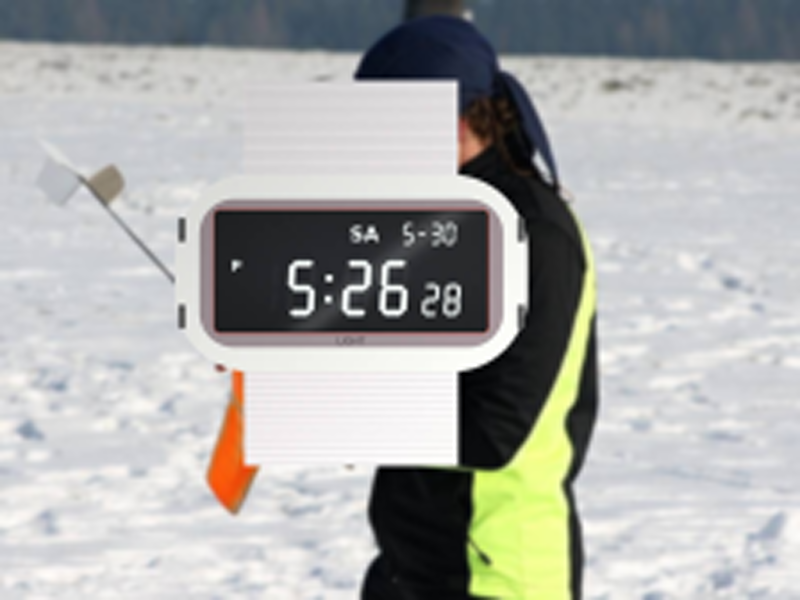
5:26:28
